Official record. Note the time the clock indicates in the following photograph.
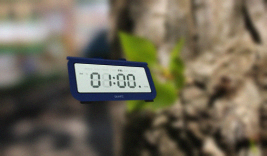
1:00
